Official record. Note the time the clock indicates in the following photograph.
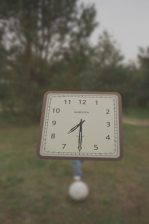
7:30
